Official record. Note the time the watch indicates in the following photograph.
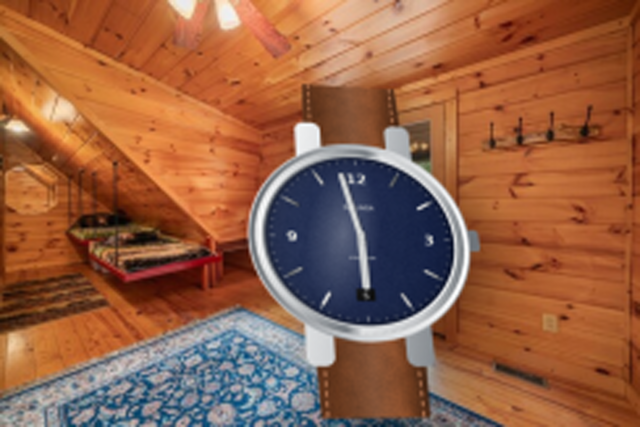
5:58
